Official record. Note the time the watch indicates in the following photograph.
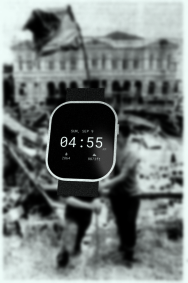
4:55
